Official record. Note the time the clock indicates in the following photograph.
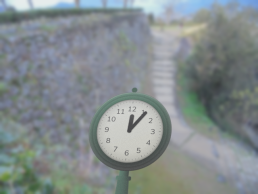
12:06
